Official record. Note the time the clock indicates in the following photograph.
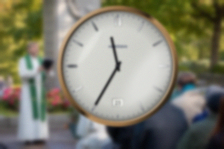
11:35
